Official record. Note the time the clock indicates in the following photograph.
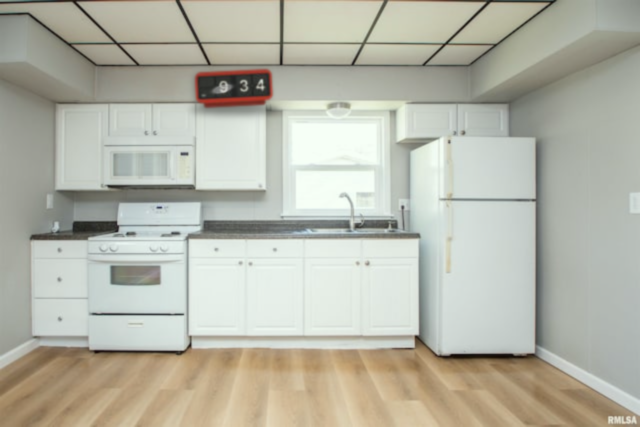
9:34
